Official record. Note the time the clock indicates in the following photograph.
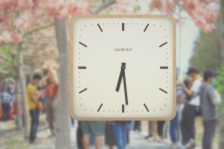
6:29
